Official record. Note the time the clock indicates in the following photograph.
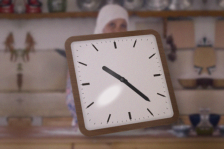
10:23
